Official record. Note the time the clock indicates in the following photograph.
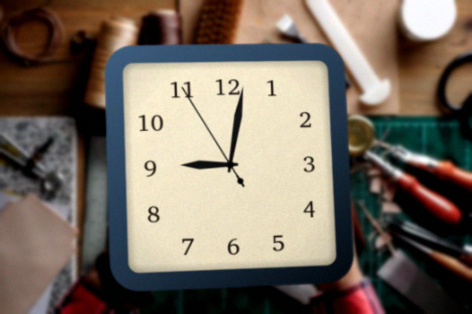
9:01:55
